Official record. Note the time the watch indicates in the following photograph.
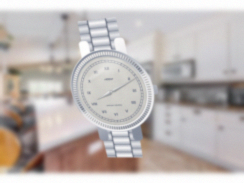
8:11
